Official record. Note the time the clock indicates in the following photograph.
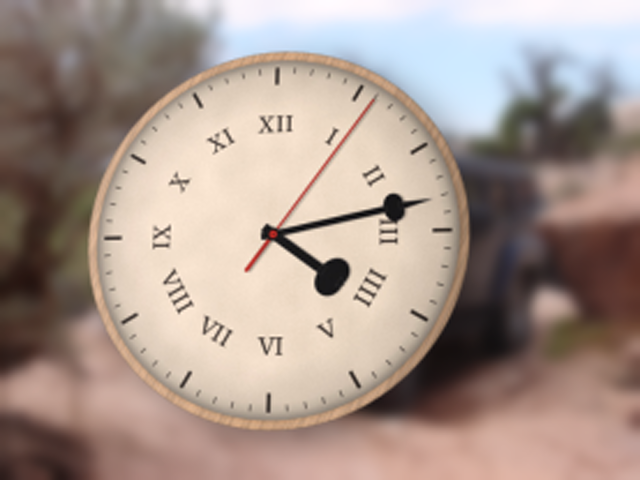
4:13:06
